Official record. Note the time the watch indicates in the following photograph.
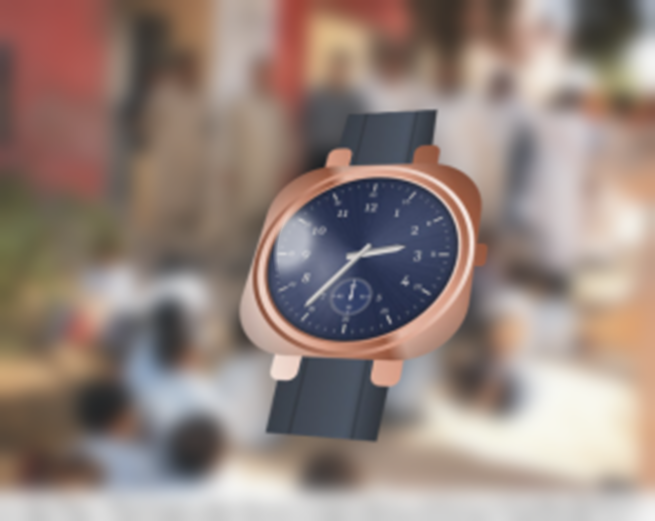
2:36
